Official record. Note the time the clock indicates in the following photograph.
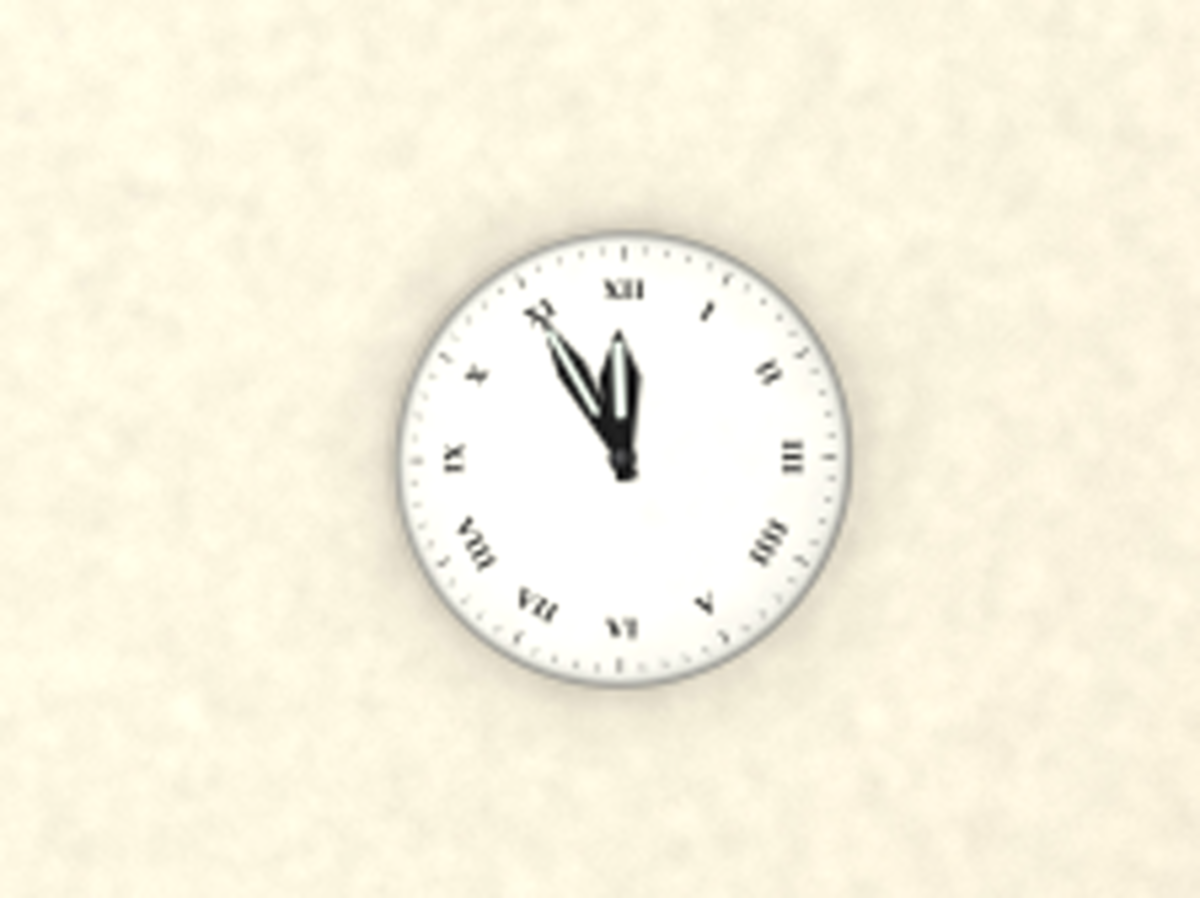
11:55
